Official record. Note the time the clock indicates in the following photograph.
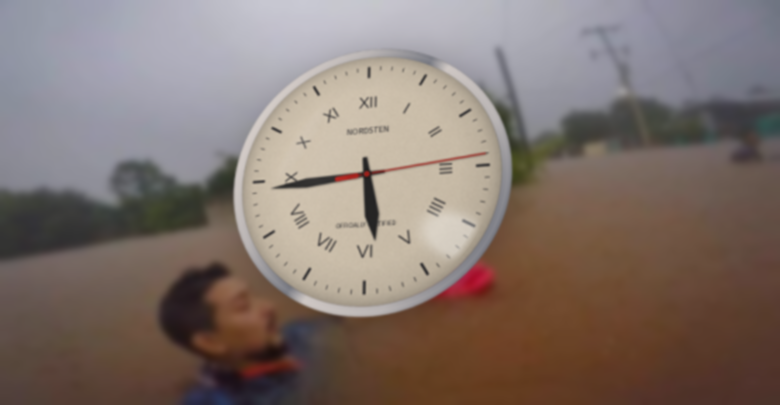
5:44:14
